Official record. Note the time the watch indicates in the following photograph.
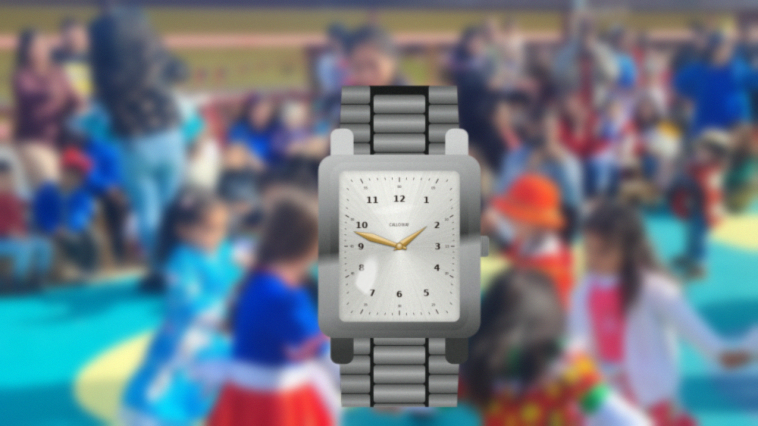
1:48
